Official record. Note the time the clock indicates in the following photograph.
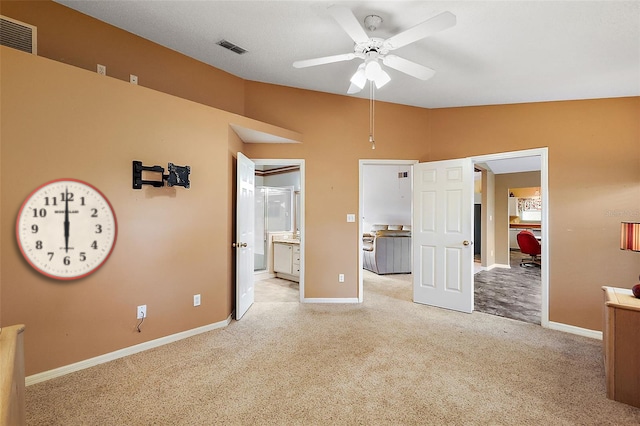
6:00
